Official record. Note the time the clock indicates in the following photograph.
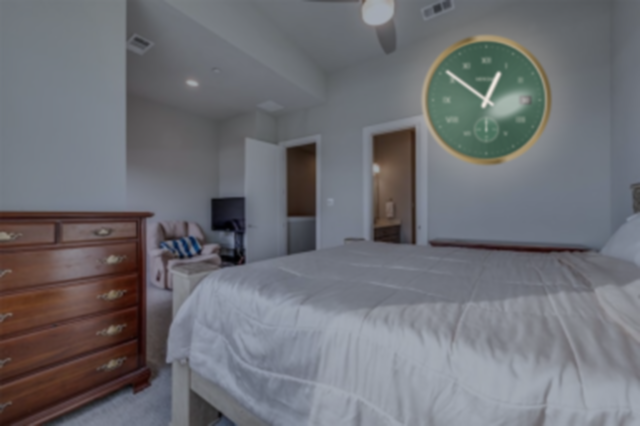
12:51
